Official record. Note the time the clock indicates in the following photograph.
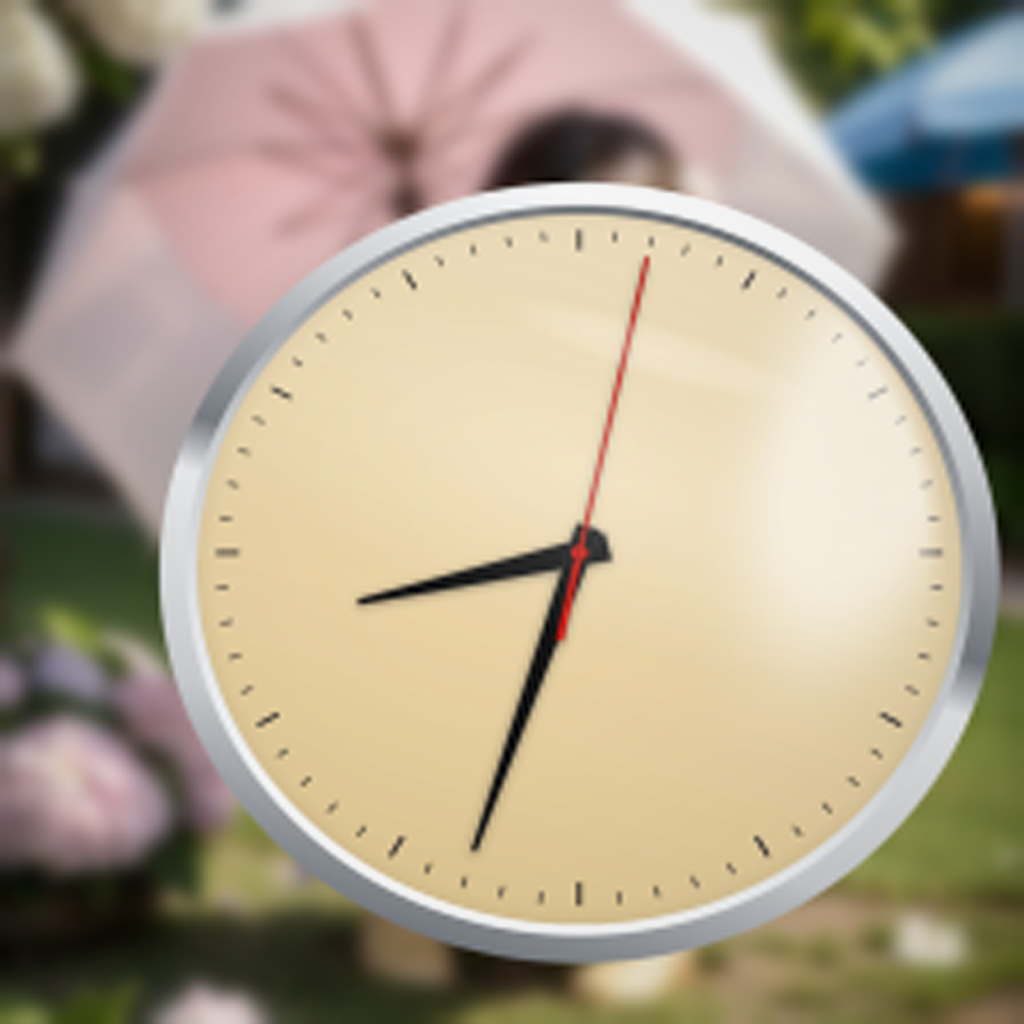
8:33:02
